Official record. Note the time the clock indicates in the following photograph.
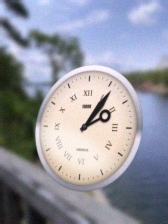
2:06
